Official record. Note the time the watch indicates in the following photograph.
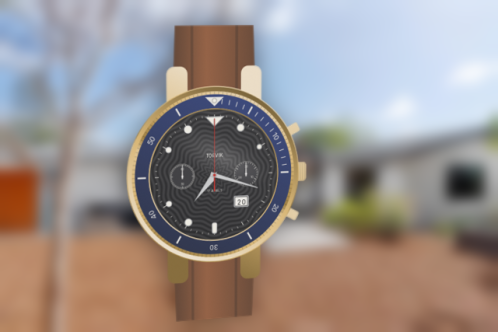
7:18
